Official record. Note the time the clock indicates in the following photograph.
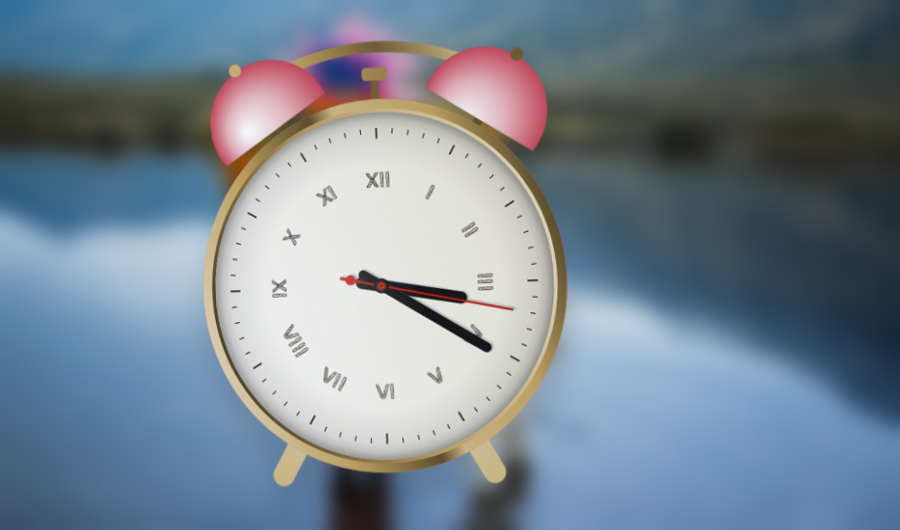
3:20:17
